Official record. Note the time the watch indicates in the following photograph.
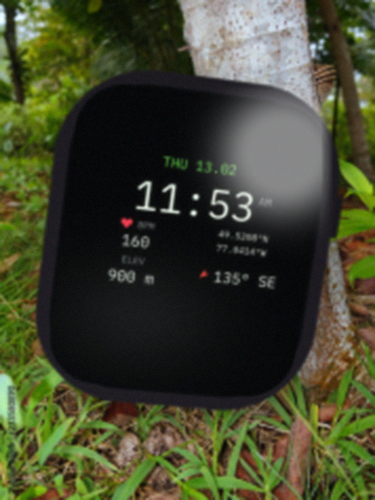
11:53
